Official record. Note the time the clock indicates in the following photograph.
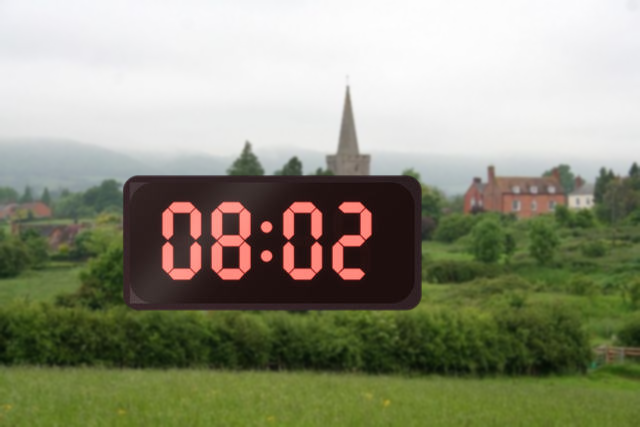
8:02
